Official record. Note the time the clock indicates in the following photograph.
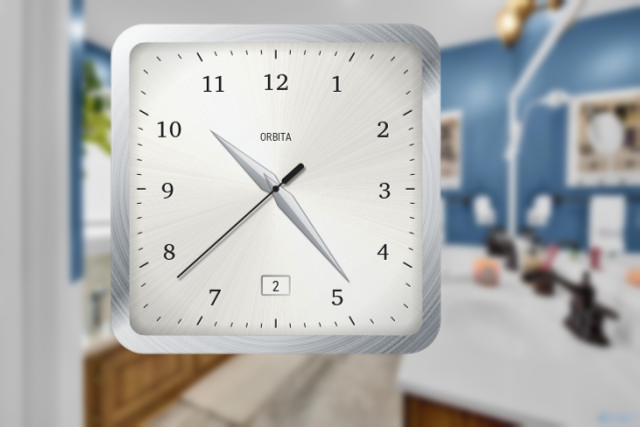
10:23:38
